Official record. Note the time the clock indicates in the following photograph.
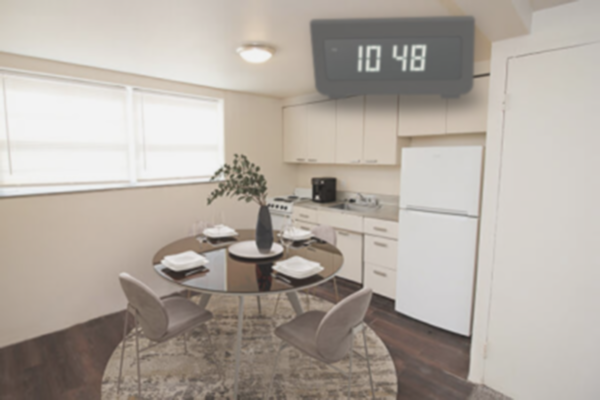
10:48
